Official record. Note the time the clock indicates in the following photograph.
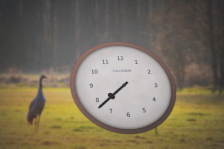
7:38
